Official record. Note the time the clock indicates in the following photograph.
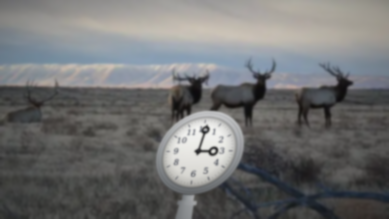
3:01
